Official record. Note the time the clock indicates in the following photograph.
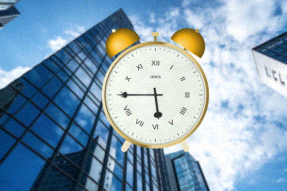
5:45
